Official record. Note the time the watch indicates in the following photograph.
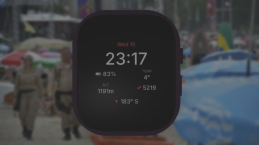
23:17
